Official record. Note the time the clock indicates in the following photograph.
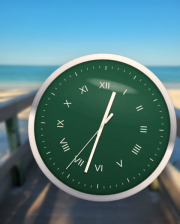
12:32:36
